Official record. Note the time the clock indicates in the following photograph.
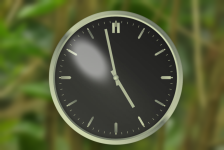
4:58
